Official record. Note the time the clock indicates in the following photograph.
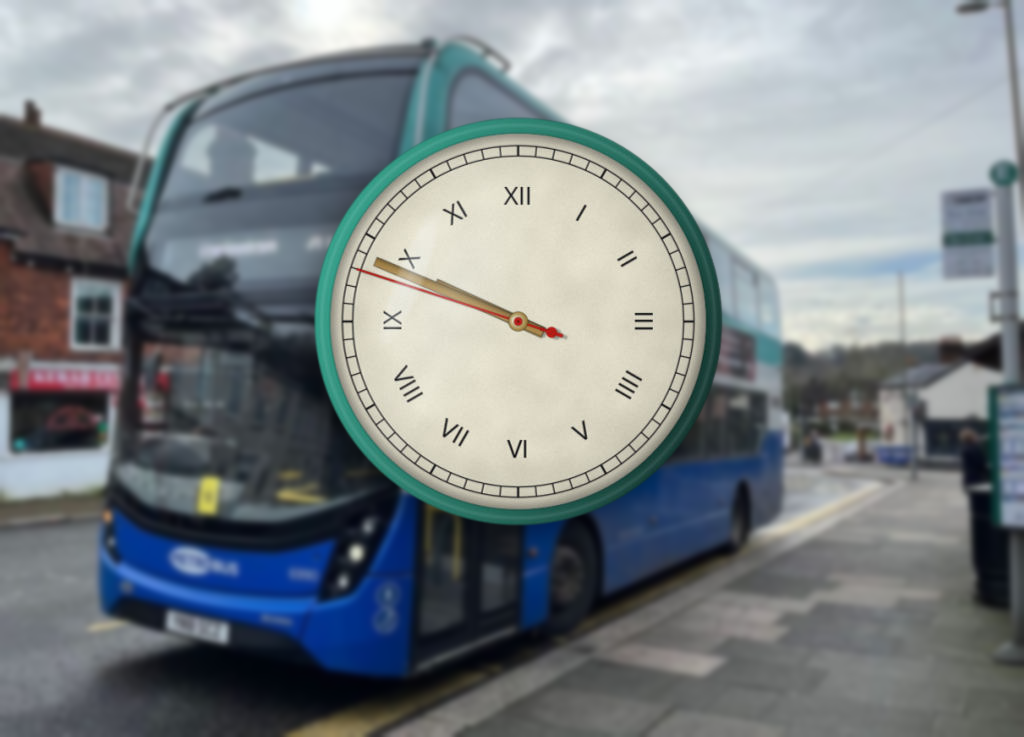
9:48:48
